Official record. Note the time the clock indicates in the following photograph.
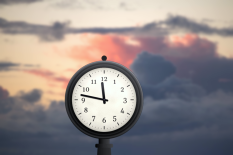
11:47
